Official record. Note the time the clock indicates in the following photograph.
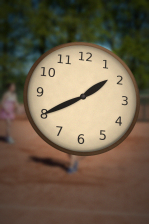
1:40
